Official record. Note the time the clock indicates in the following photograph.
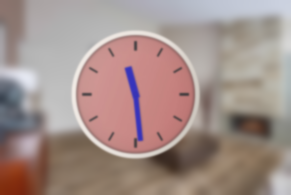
11:29
